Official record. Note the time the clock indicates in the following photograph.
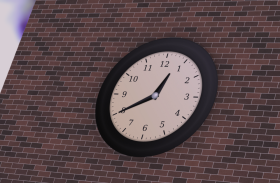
12:40
